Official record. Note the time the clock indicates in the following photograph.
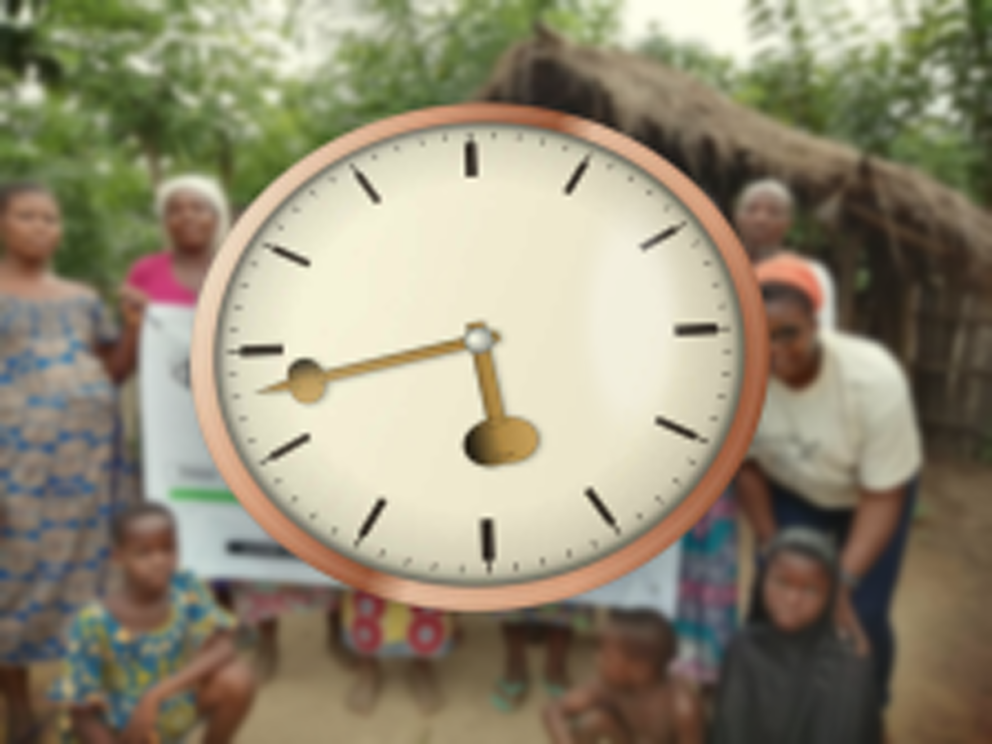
5:43
